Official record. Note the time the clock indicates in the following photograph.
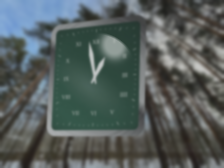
12:58
